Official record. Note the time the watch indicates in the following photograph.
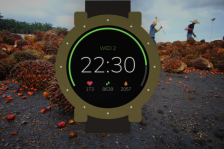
22:30
